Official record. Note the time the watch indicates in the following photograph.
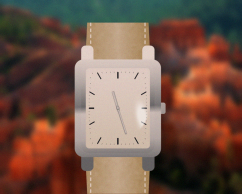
11:27
